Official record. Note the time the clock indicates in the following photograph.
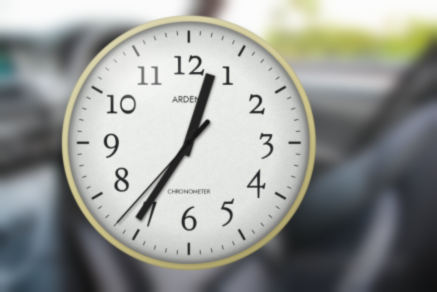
12:35:37
